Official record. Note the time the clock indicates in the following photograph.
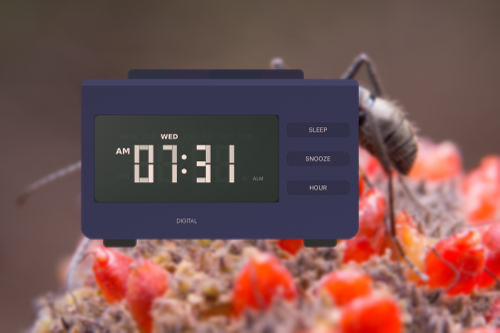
7:31
